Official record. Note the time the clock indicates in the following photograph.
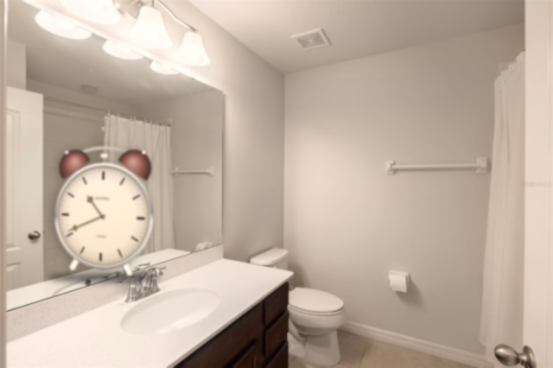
10:41
